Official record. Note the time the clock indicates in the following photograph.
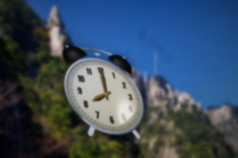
8:00
